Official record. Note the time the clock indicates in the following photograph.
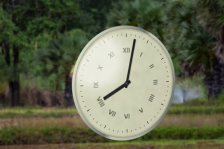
8:02
